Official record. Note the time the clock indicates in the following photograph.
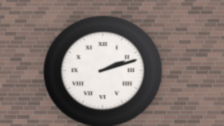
2:12
